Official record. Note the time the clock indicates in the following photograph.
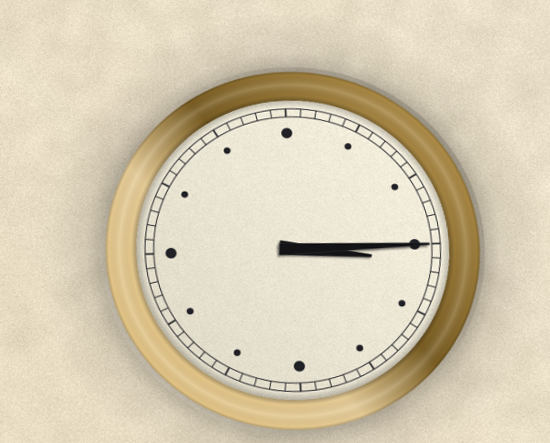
3:15
